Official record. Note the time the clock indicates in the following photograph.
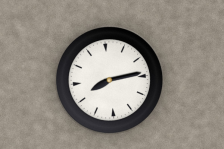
8:14
